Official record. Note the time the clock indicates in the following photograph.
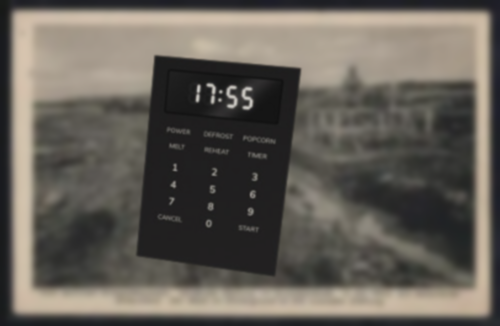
17:55
